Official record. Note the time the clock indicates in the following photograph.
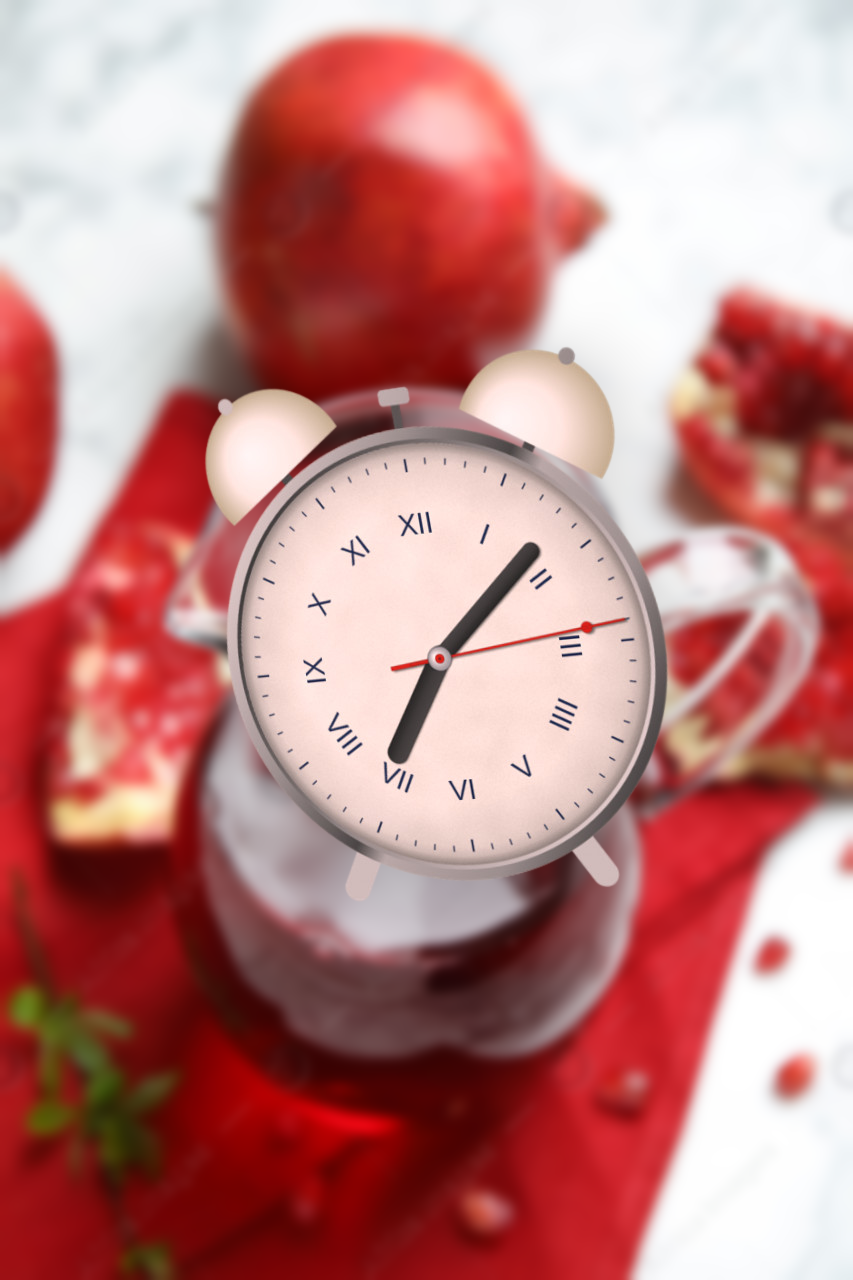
7:08:14
